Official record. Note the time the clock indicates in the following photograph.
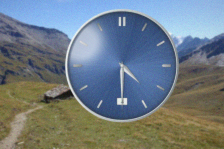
4:30
